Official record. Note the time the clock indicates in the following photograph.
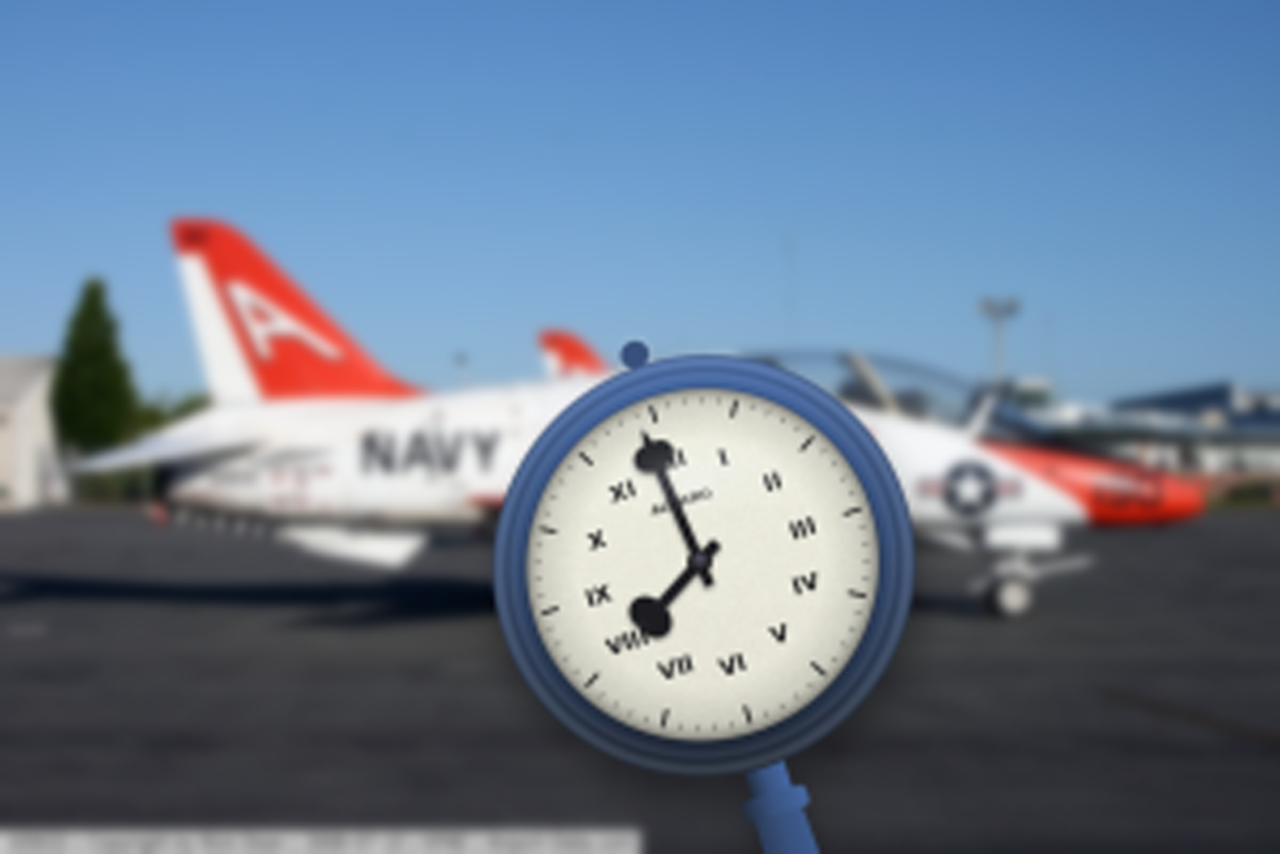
7:59
